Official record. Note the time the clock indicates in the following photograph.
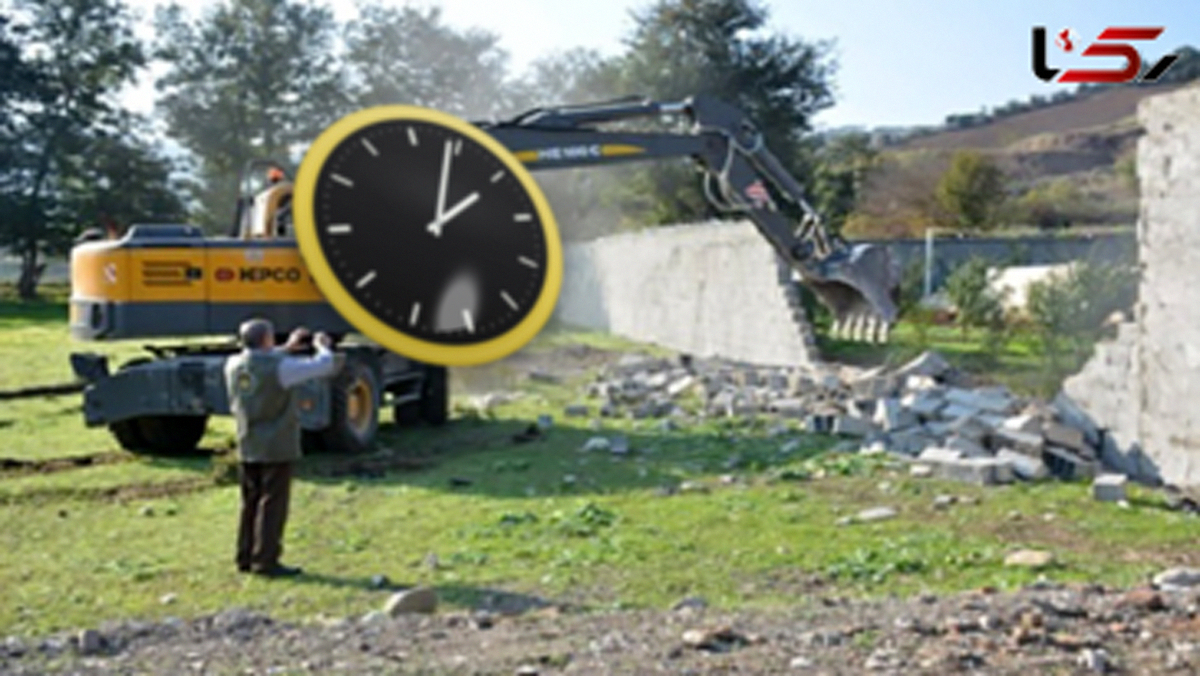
2:04
